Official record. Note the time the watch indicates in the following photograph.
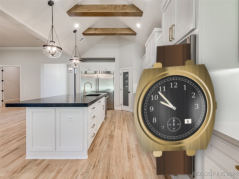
9:53
